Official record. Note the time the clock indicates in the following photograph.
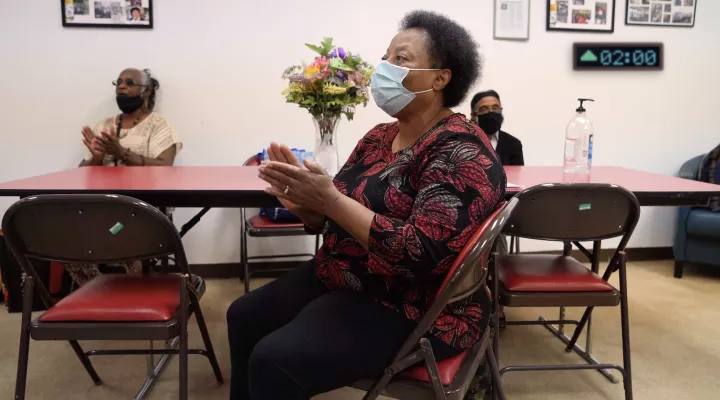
2:00
